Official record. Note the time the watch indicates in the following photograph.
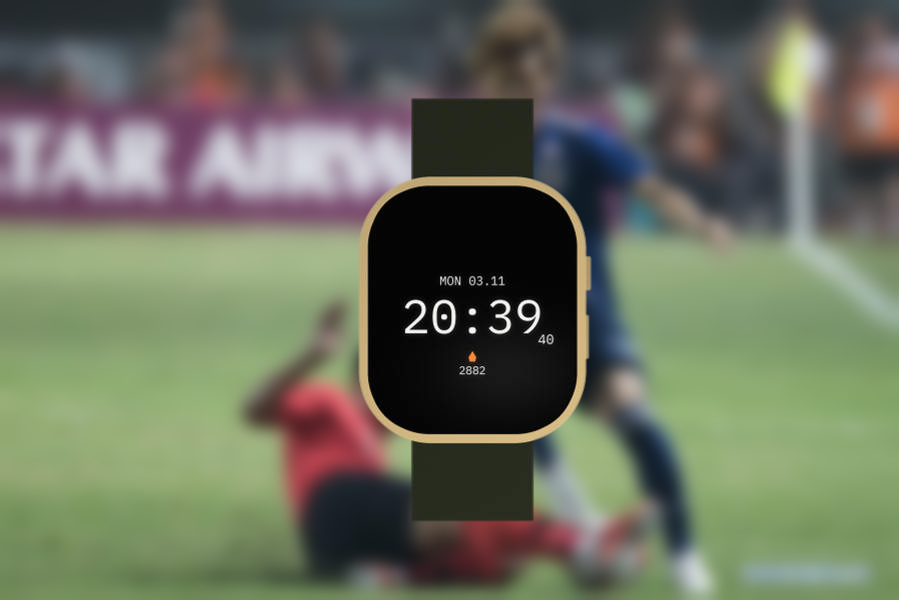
20:39:40
